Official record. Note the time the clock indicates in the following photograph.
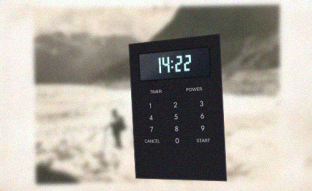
14:22
